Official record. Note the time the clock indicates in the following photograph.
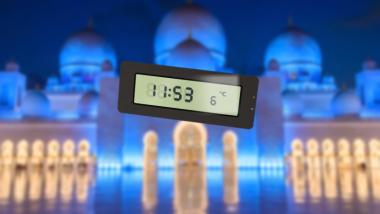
11:53
